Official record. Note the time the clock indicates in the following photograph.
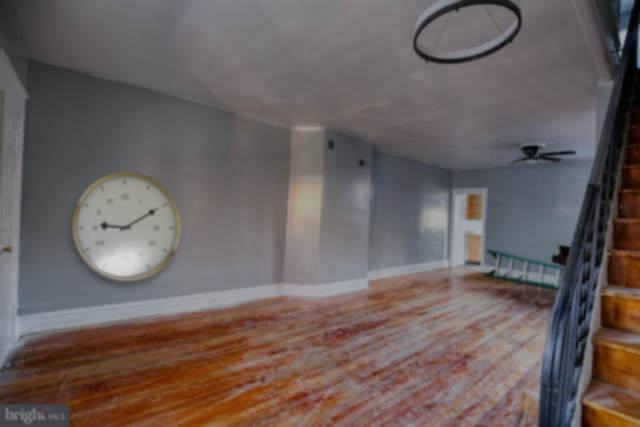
9:10
